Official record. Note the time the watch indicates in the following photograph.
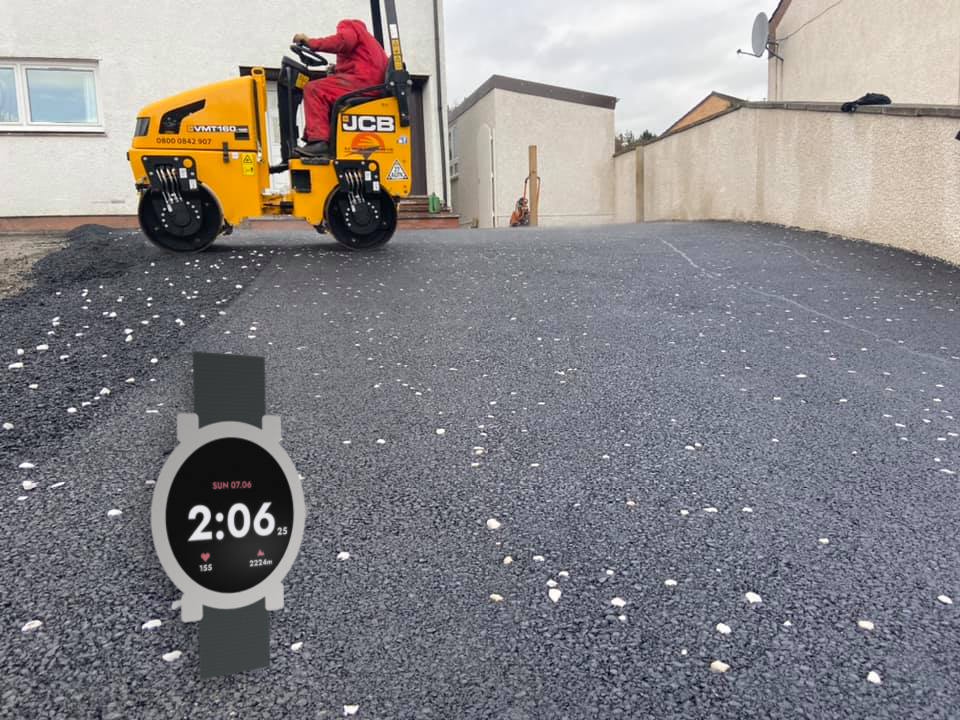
2:06:25
